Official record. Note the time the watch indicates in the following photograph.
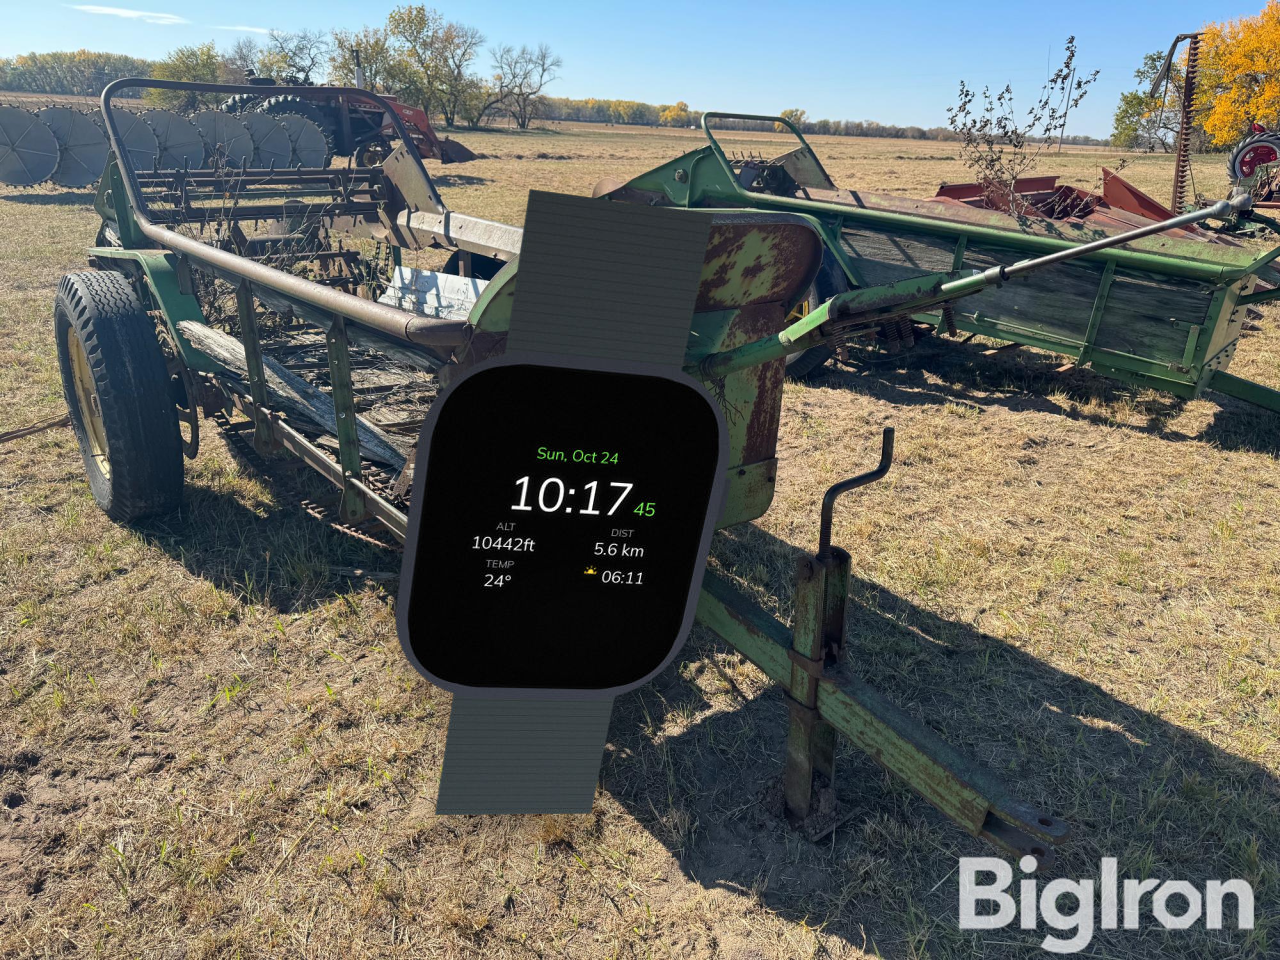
10:17:45
